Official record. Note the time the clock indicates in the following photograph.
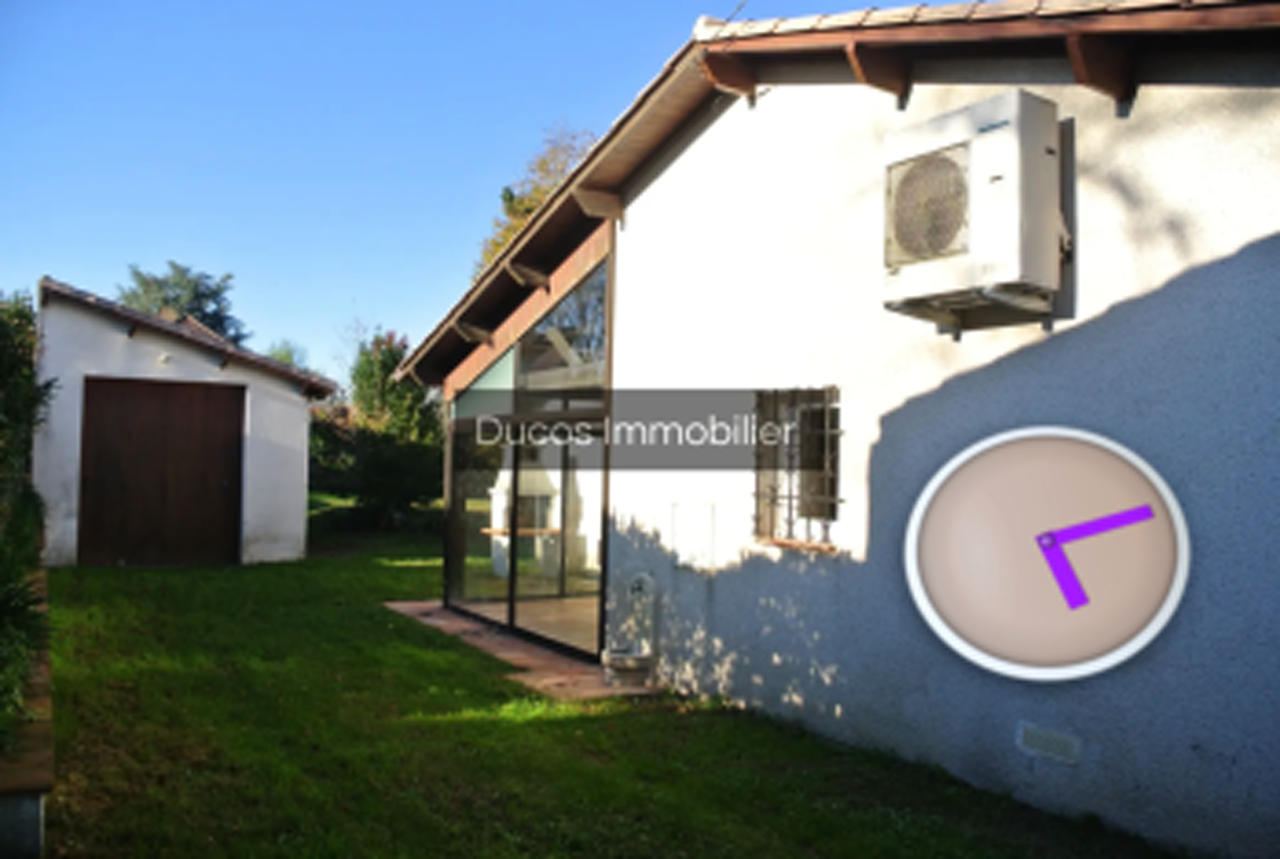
5:12
